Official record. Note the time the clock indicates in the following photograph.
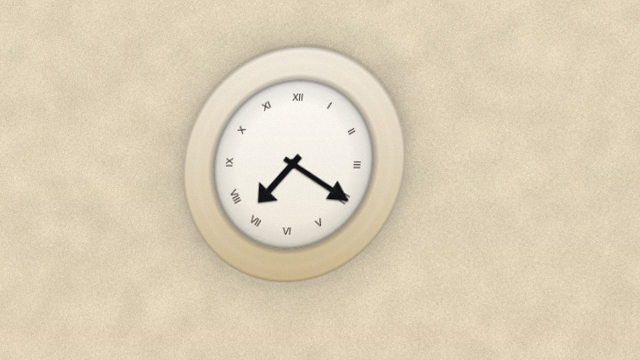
7:20
